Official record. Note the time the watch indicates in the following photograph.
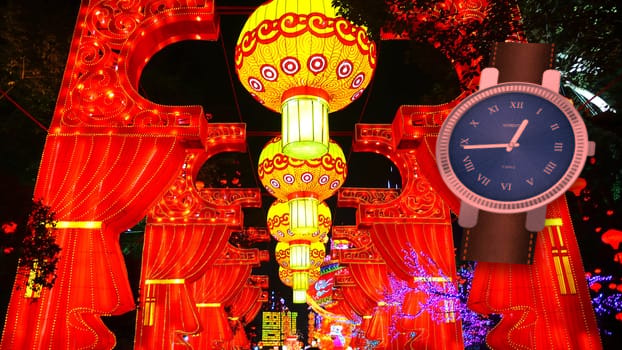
12:44
